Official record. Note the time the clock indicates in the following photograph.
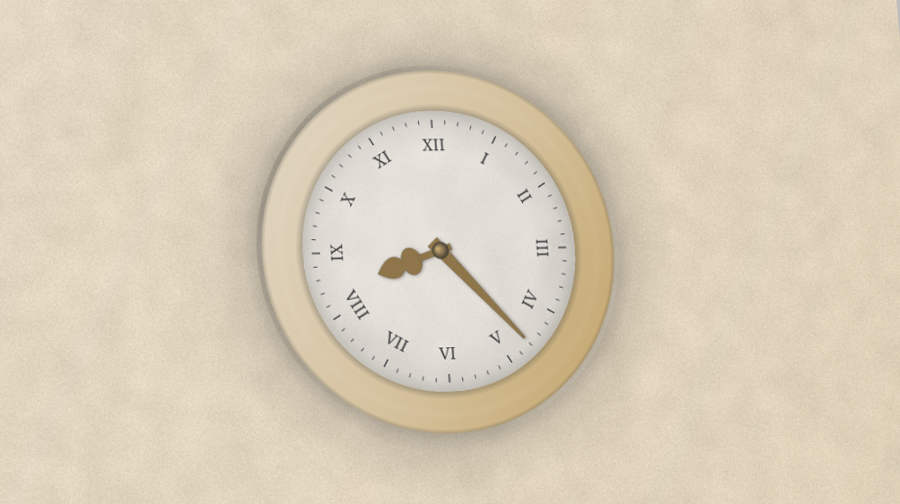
8:23
